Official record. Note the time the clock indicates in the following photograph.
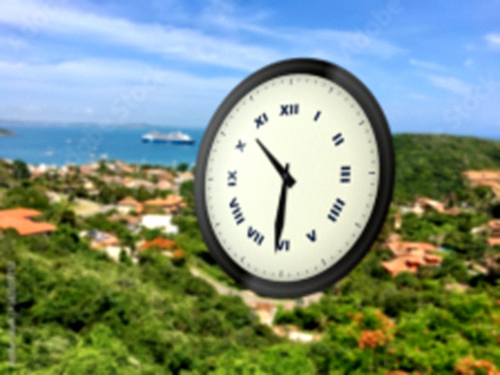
10:31
